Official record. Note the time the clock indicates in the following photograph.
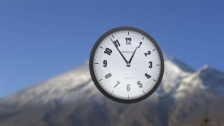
12:54
